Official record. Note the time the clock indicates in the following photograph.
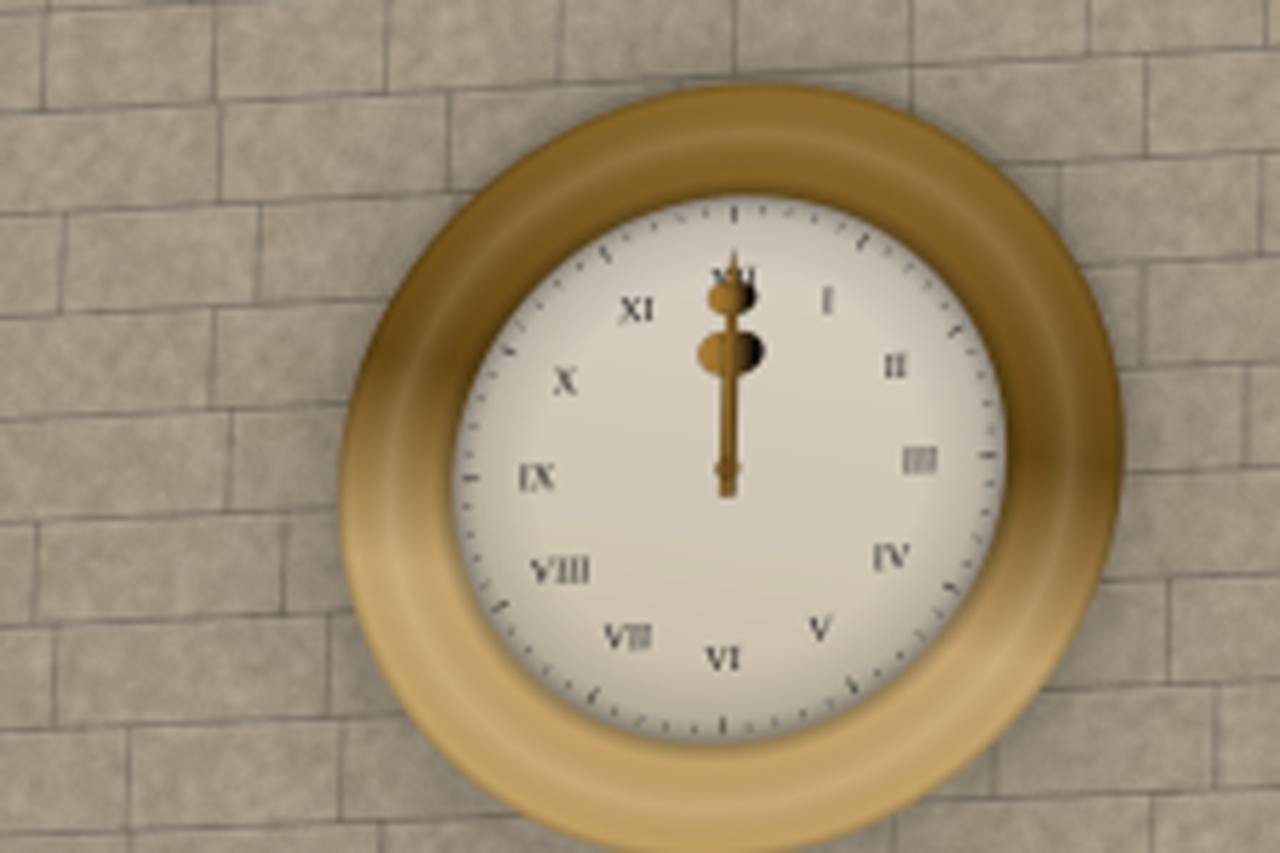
12:00
